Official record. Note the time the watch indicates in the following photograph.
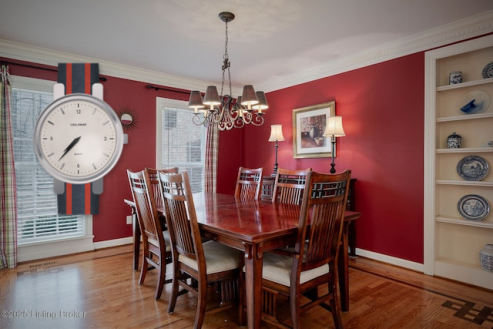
7:37
